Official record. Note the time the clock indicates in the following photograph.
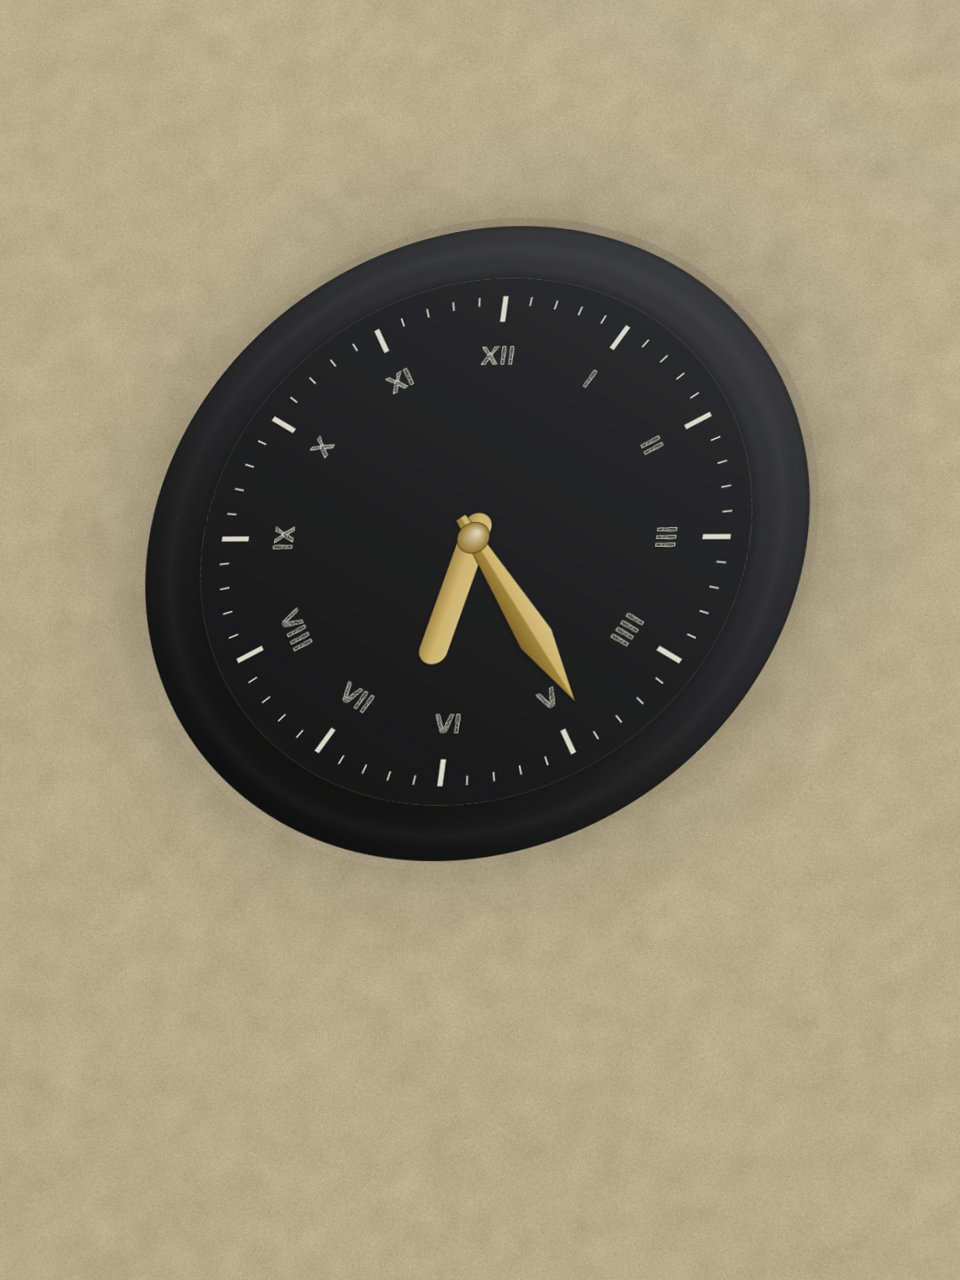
6:24
